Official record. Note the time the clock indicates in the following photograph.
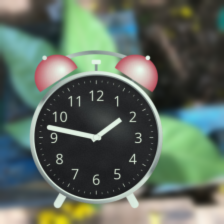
1:47
